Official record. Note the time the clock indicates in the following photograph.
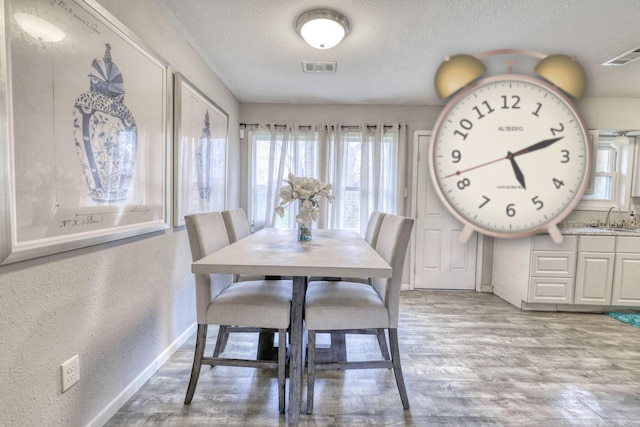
5:11:42
